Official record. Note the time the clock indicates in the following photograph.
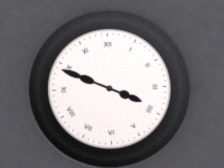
3:49
